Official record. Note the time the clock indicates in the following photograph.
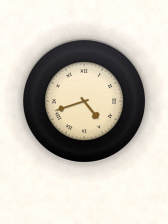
4:42
